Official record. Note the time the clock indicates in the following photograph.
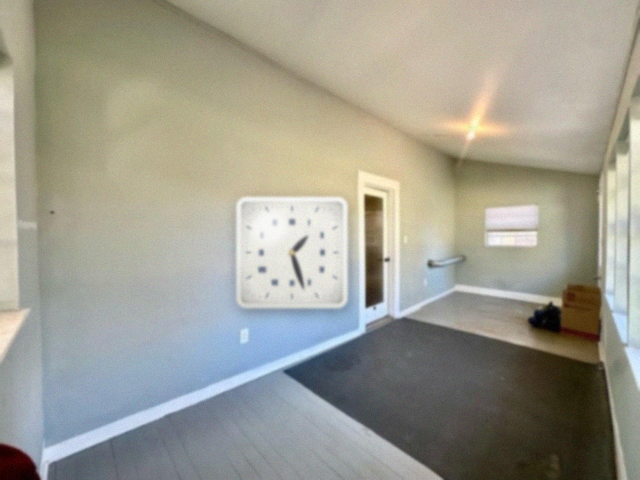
1:27
